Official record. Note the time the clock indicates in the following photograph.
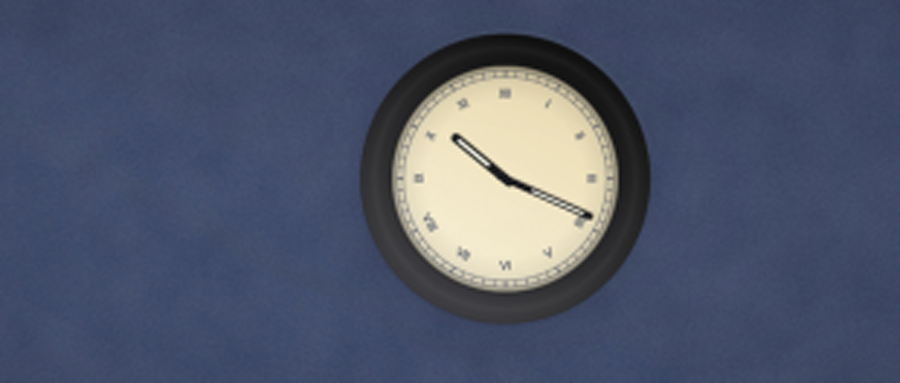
10:19
